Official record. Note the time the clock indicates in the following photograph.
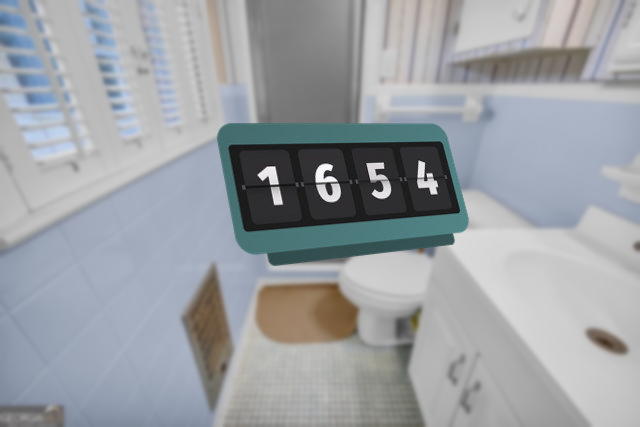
16:54
